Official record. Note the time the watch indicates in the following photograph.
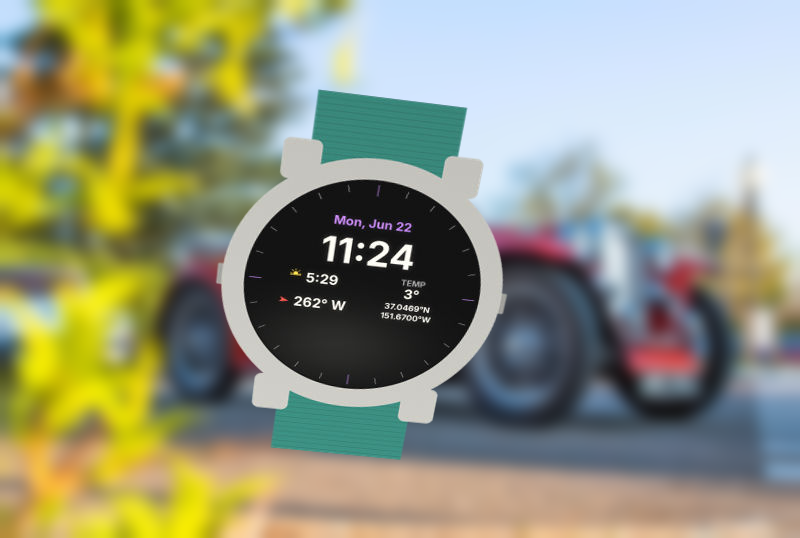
11:24
